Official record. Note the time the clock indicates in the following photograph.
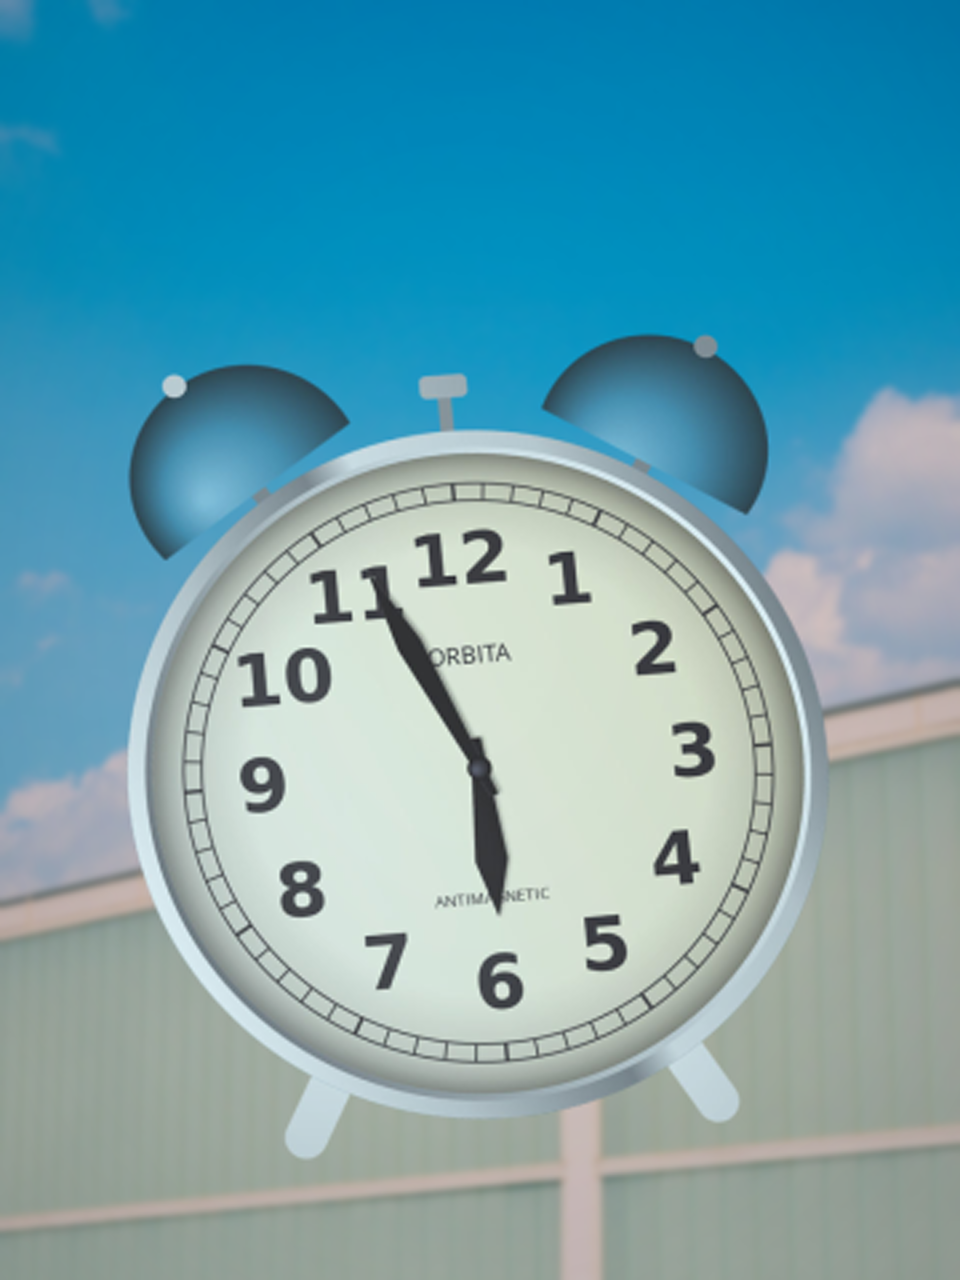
5:56
